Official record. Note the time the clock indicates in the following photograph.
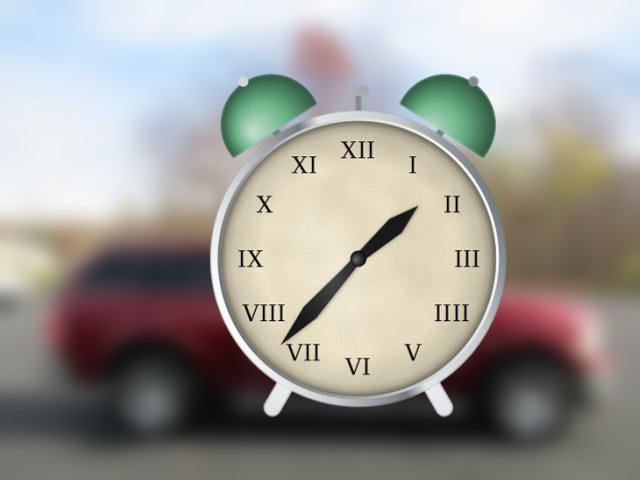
1:37
